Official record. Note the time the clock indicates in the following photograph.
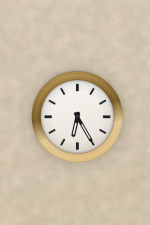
6:25
